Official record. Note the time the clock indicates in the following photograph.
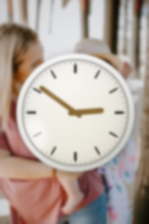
2:51
